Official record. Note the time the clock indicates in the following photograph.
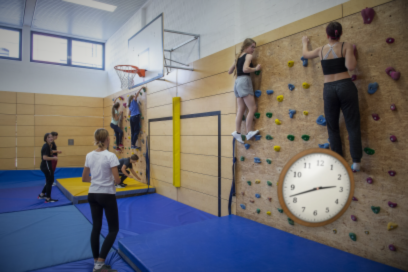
2:42
